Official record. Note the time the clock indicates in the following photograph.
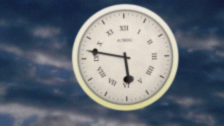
5:47
